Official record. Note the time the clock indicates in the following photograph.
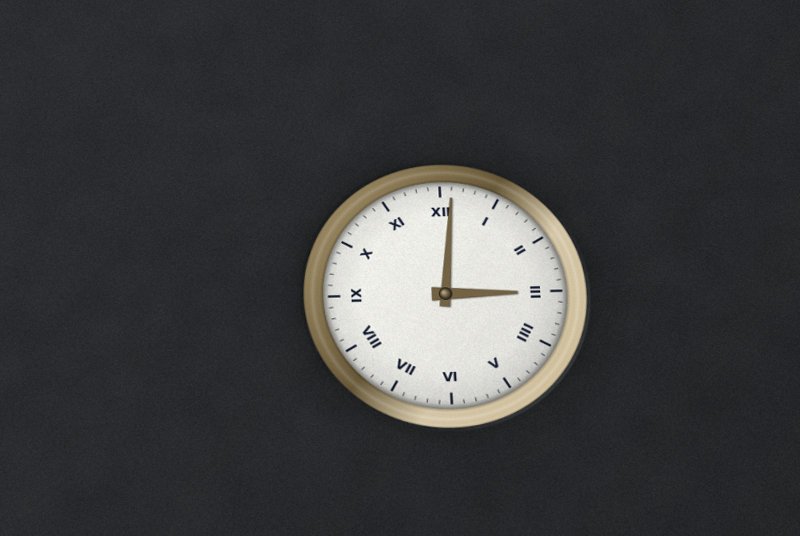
3:01
